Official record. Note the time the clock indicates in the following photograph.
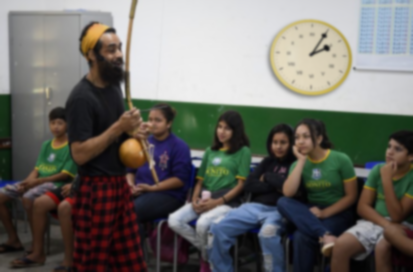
2:05
